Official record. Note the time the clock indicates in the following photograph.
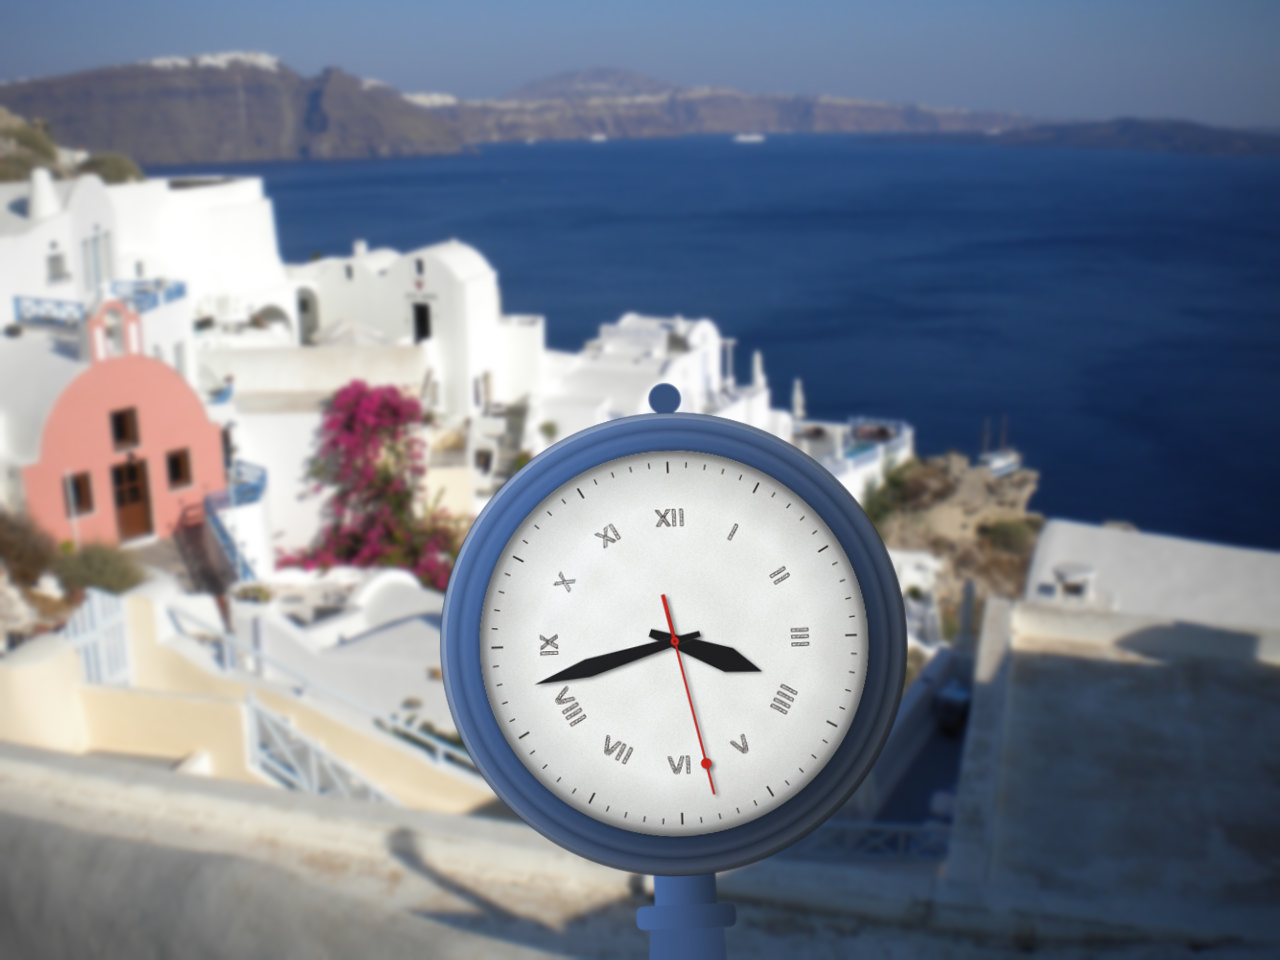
3:42:28
